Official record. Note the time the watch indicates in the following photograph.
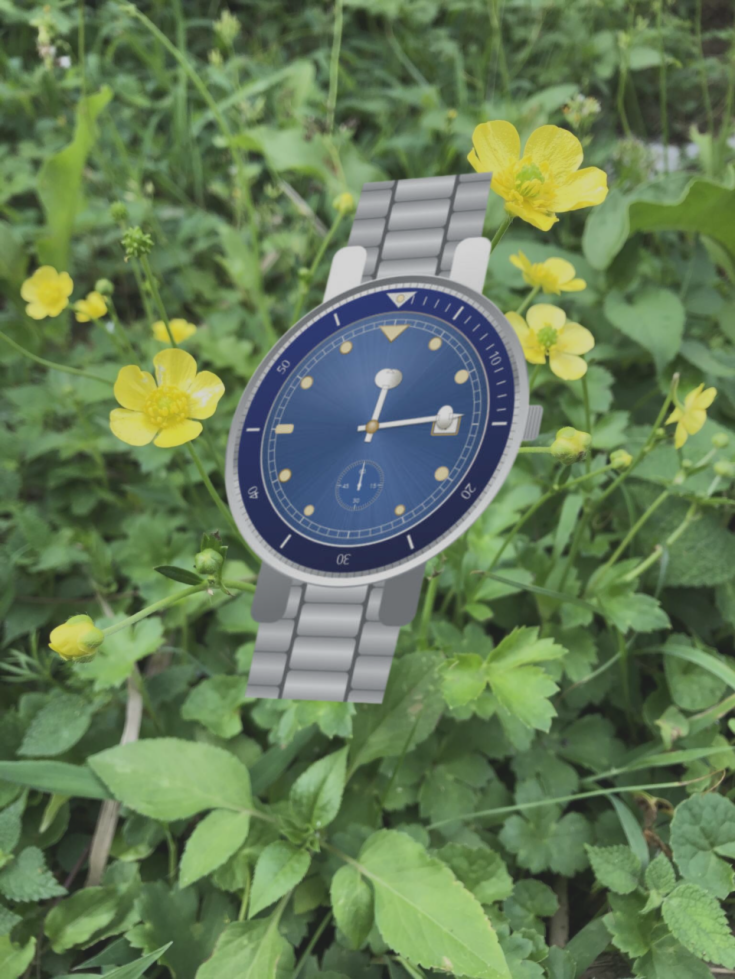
12:14
